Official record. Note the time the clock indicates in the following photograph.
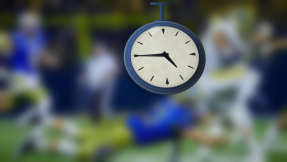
4:45
